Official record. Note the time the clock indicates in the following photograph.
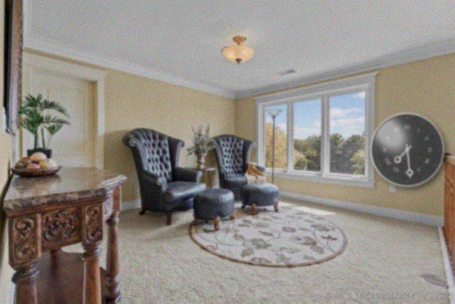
7:29
